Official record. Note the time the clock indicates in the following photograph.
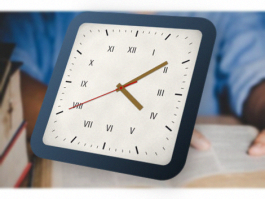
4:08:40
